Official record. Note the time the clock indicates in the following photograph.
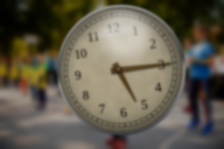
5:15
